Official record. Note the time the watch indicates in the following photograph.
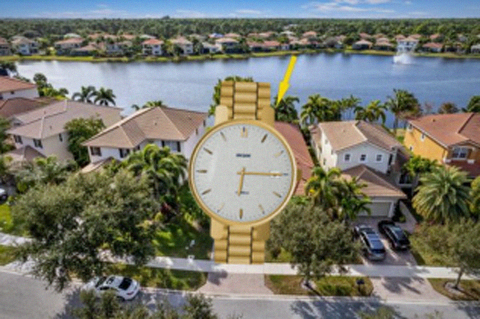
6:15
